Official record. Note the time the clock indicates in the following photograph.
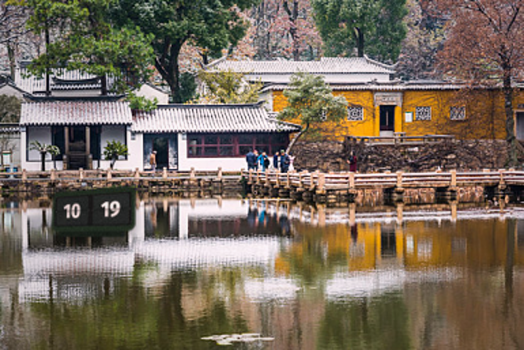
10:19
